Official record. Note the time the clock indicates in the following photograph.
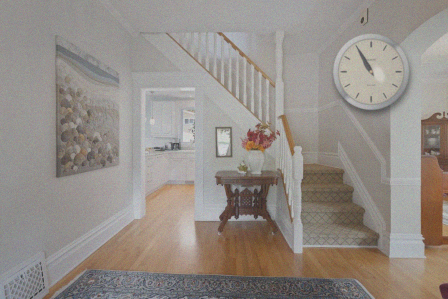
10:55
